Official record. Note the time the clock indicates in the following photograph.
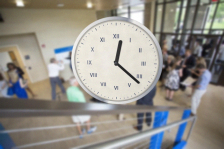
12:22
